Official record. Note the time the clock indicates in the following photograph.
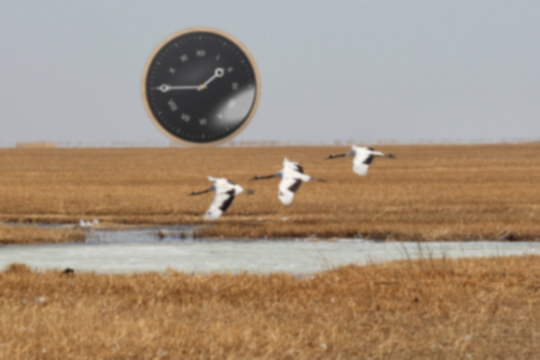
1:45
